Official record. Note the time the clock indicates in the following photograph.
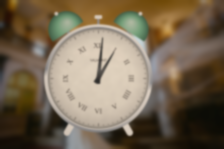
1:01
